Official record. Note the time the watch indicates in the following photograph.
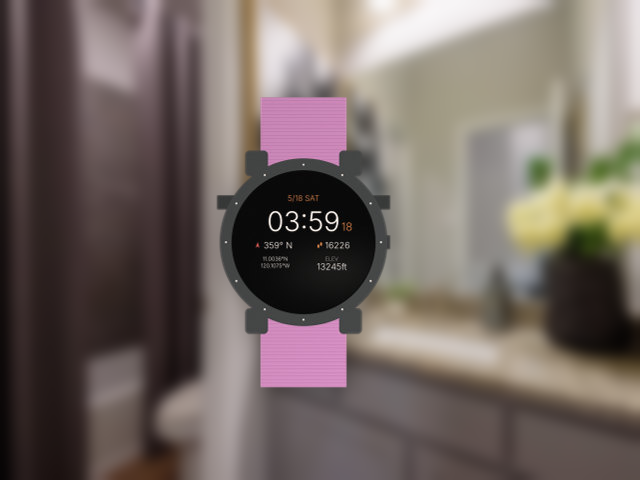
3:59:18
